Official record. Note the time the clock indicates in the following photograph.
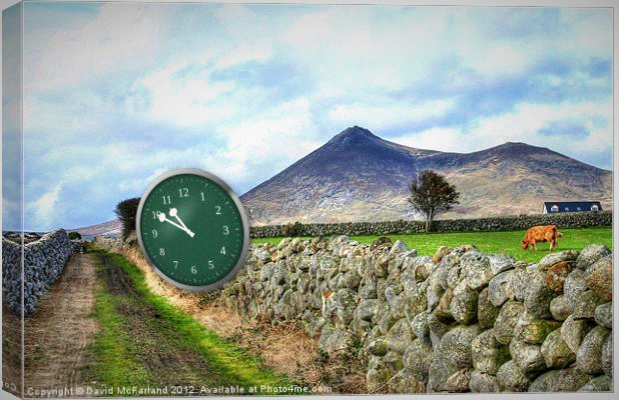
10:50
